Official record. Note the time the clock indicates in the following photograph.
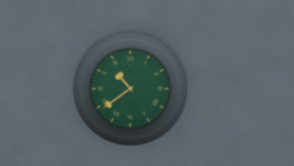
10:39
